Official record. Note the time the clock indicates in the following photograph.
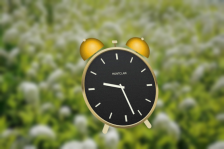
9:27
